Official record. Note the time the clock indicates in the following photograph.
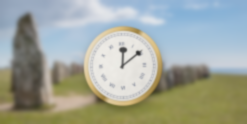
12:09
